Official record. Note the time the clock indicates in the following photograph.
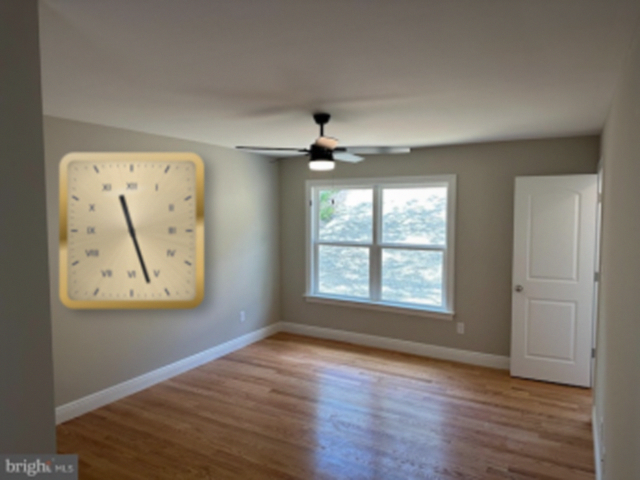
11:27
